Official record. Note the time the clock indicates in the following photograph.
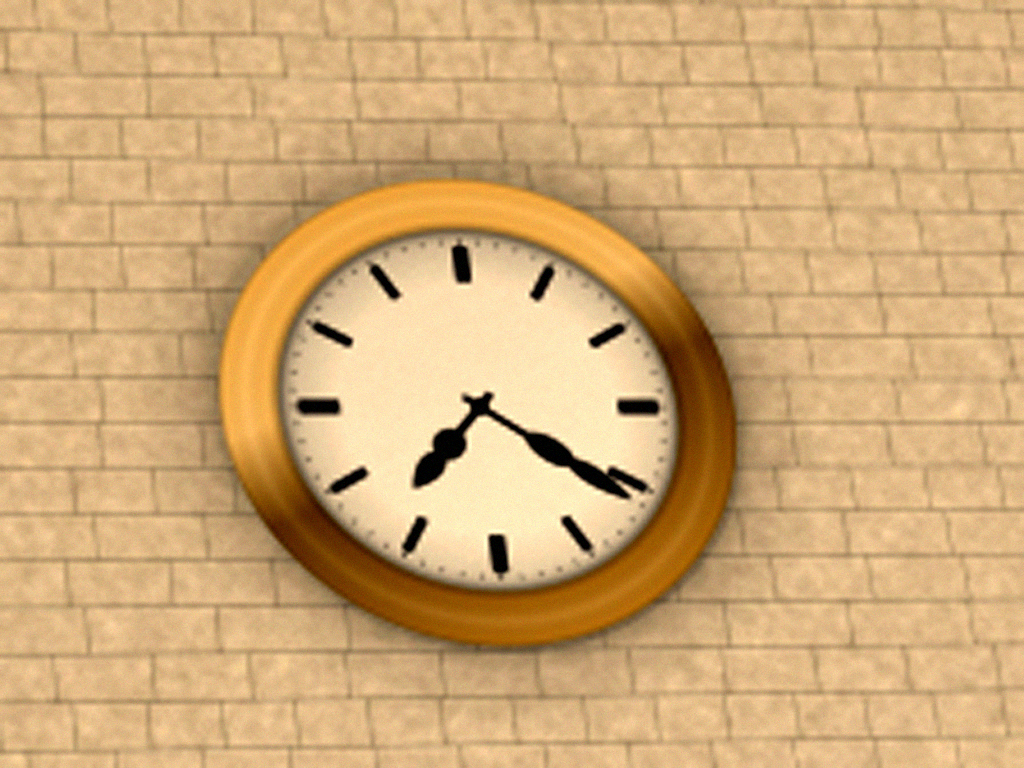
7:21
